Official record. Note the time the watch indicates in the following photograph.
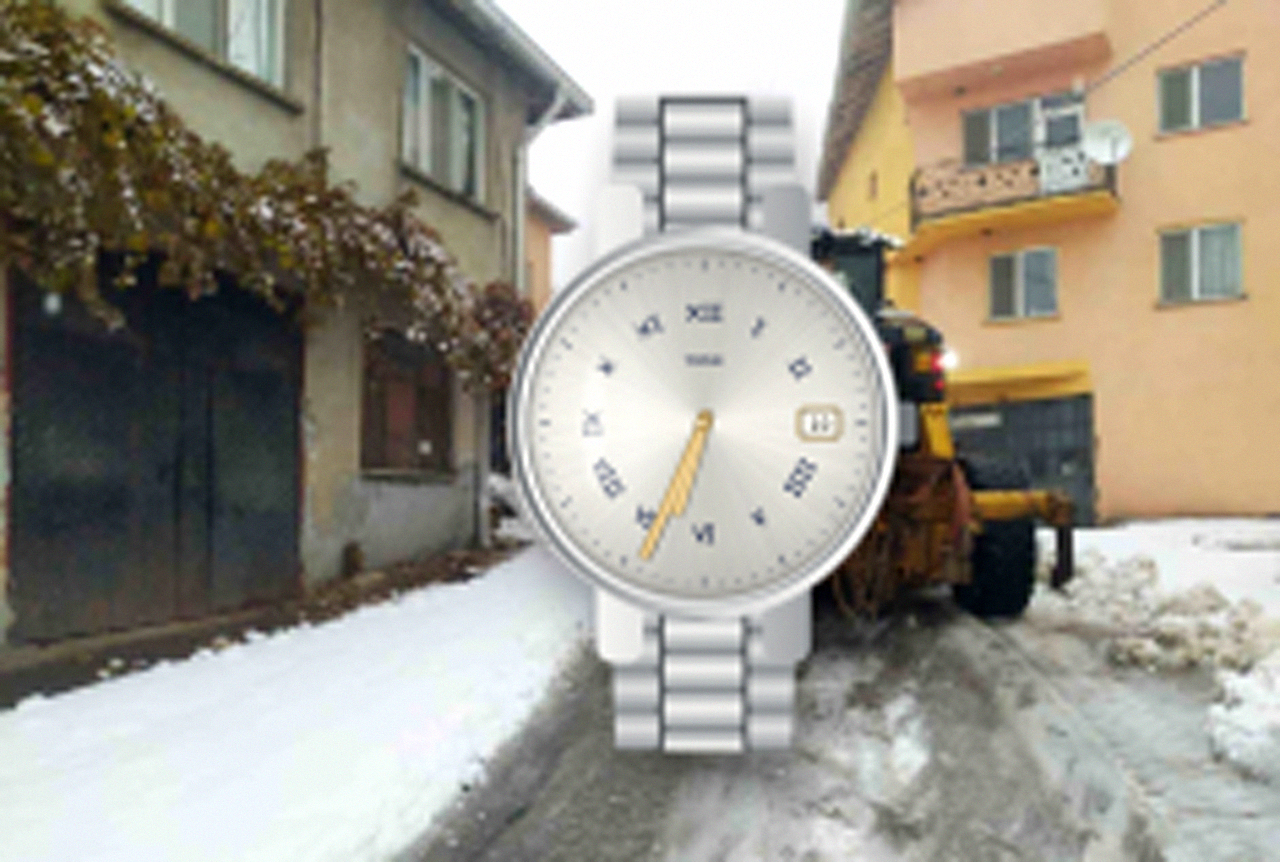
6:34
